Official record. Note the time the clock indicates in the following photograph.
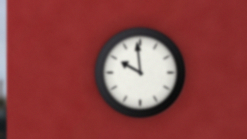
9:59
